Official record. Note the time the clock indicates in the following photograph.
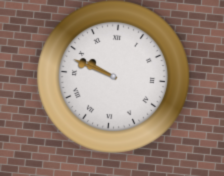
9:48
